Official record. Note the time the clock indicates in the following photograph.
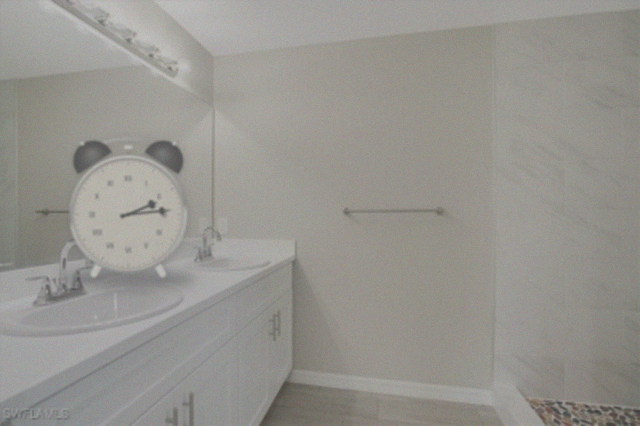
2:14
